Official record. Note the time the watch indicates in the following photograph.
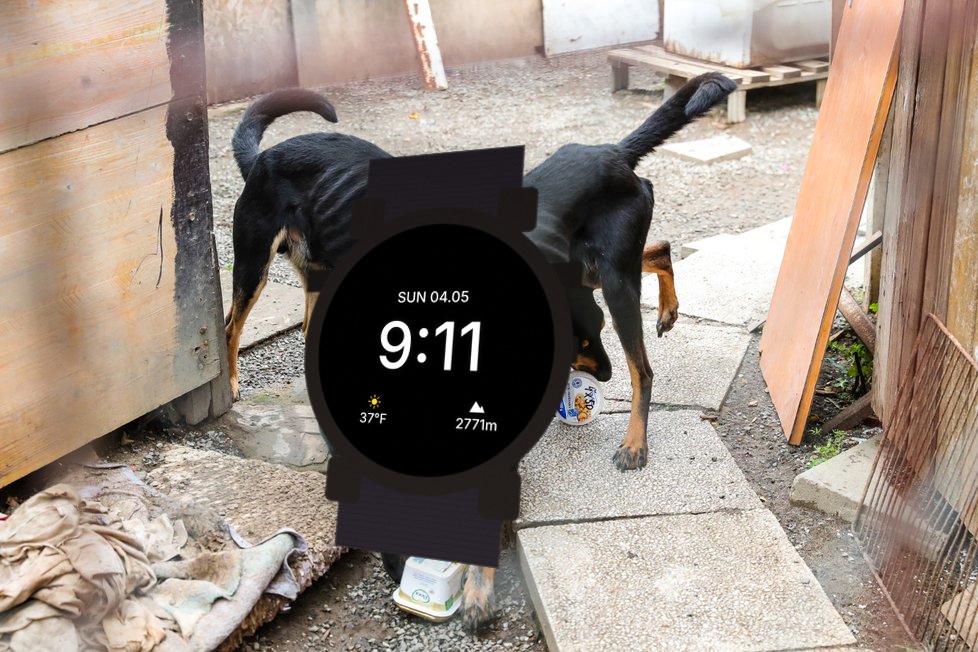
9:11
